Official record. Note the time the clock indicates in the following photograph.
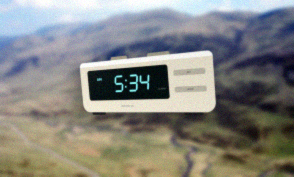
5:34
